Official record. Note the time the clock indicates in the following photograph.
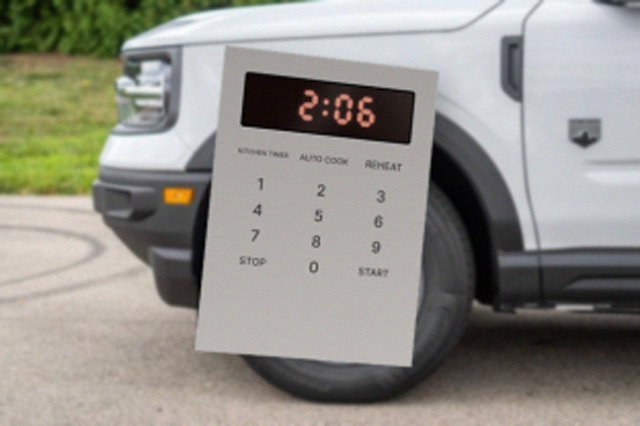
2:06
